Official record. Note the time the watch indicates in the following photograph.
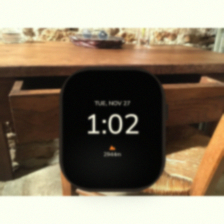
1:02
